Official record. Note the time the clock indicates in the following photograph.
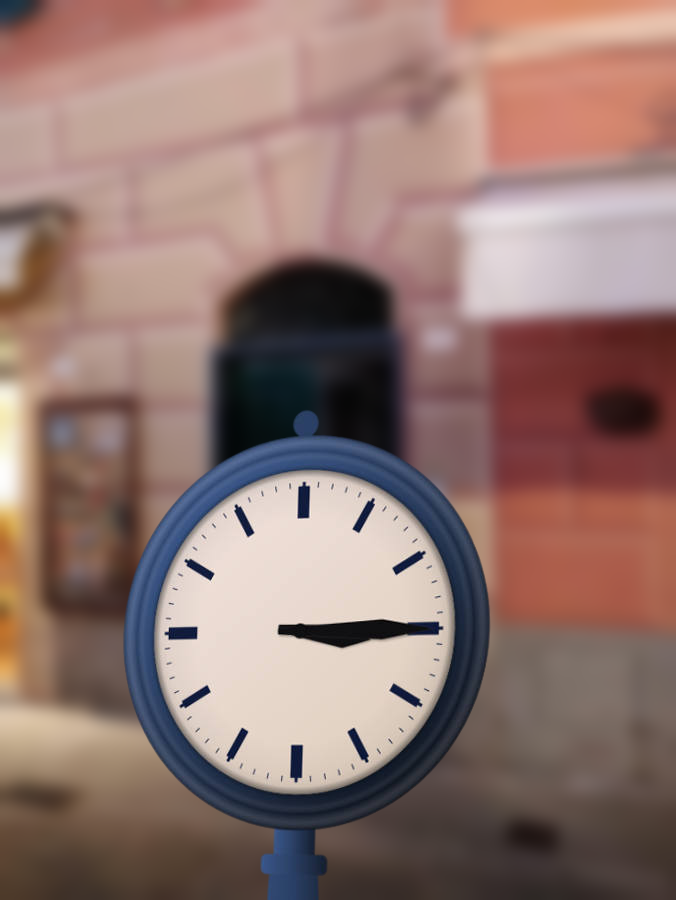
3:15
